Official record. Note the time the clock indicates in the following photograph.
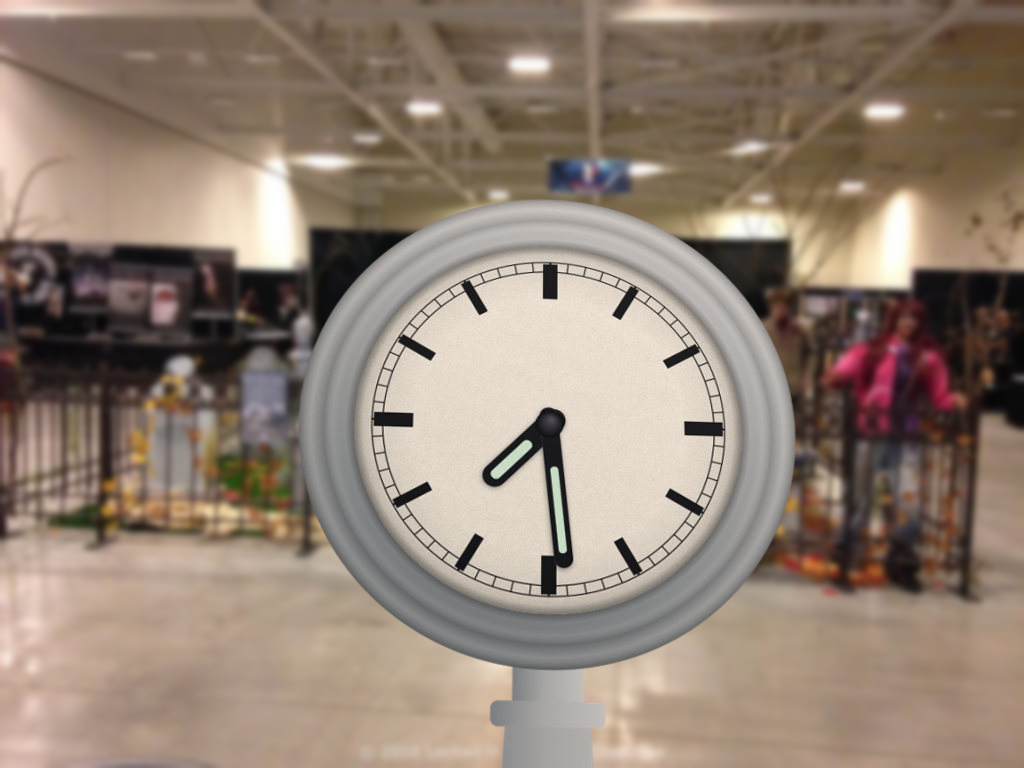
7:29
